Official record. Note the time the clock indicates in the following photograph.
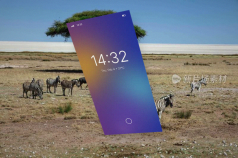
14:32
